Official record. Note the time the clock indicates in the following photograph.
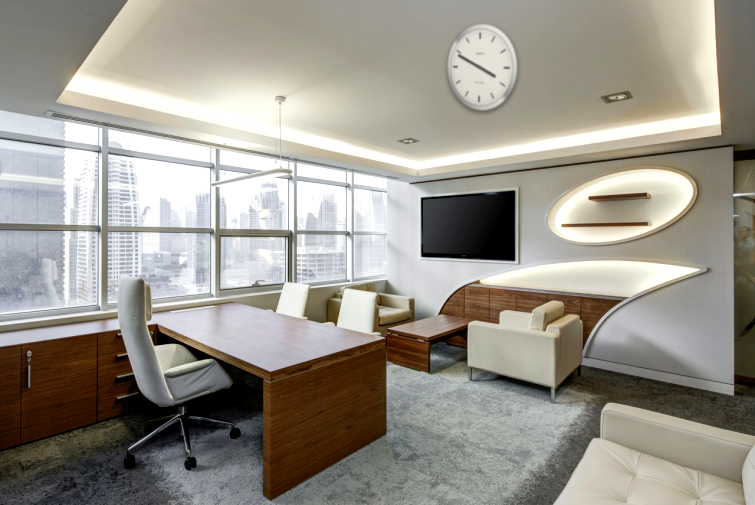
3:49
